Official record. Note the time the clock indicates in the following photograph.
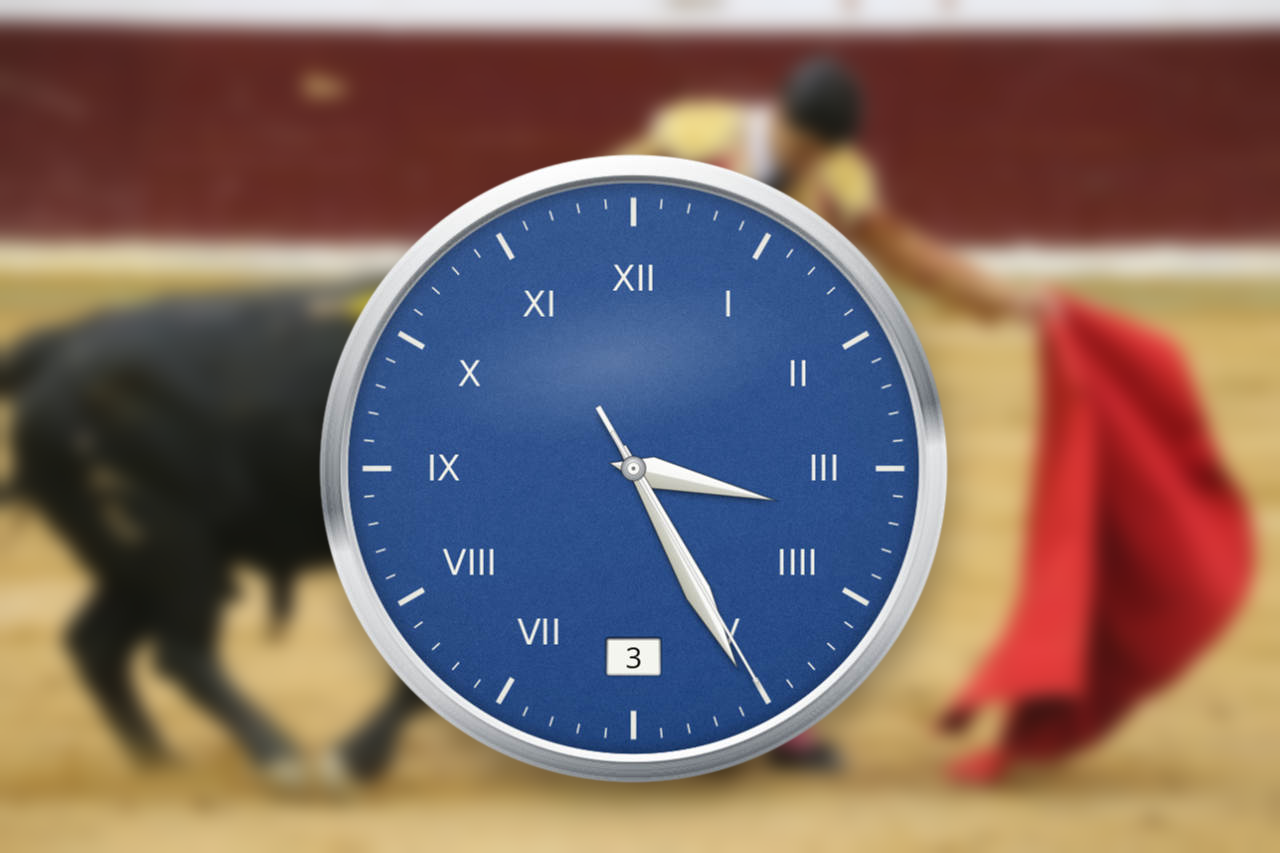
3:25:25
